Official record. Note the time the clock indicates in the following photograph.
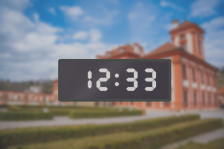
12:33
